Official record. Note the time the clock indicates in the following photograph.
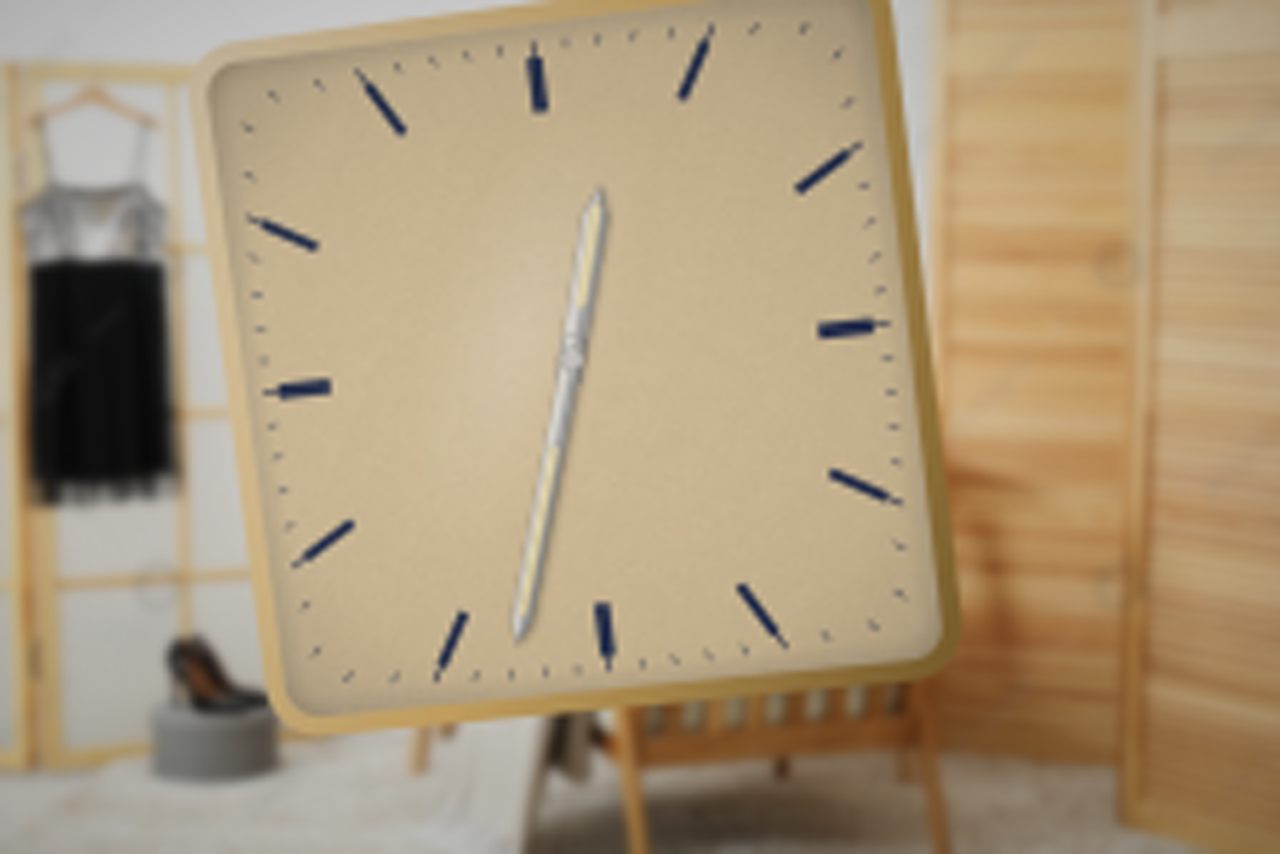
12:33
